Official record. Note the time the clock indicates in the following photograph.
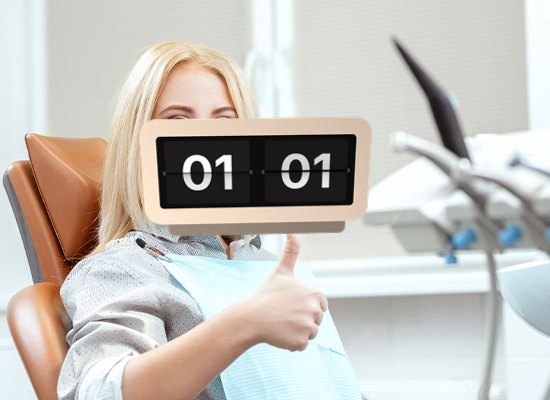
1:01
